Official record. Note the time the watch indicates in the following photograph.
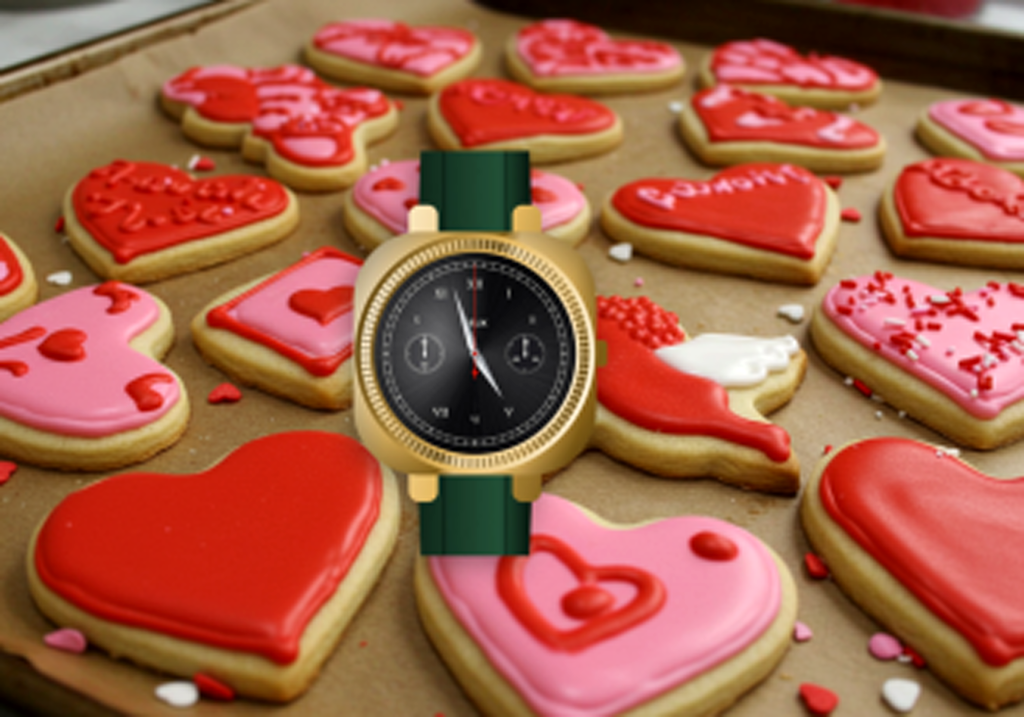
4:57
